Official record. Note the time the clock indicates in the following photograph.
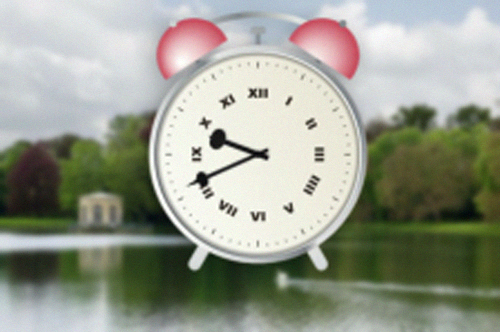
9:41
